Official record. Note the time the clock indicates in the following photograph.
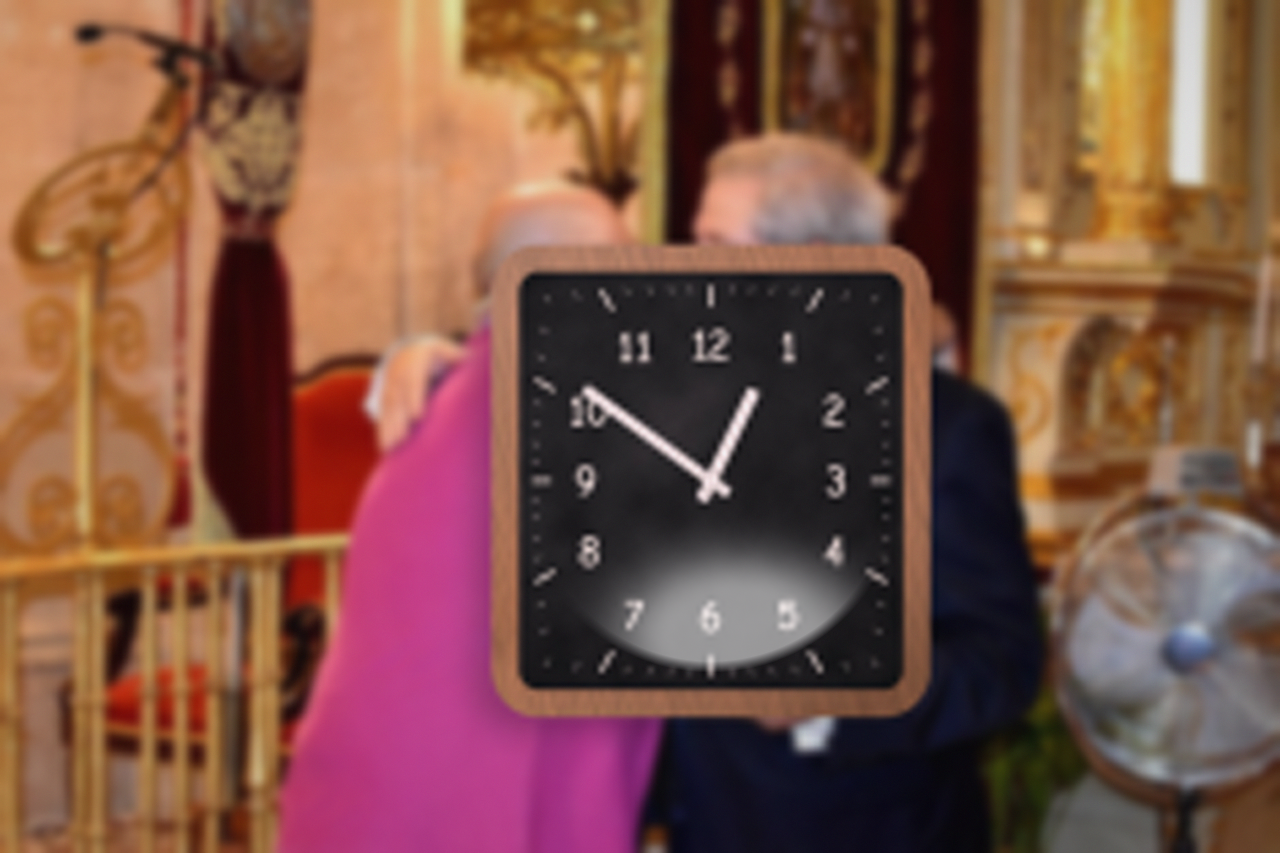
12:51
